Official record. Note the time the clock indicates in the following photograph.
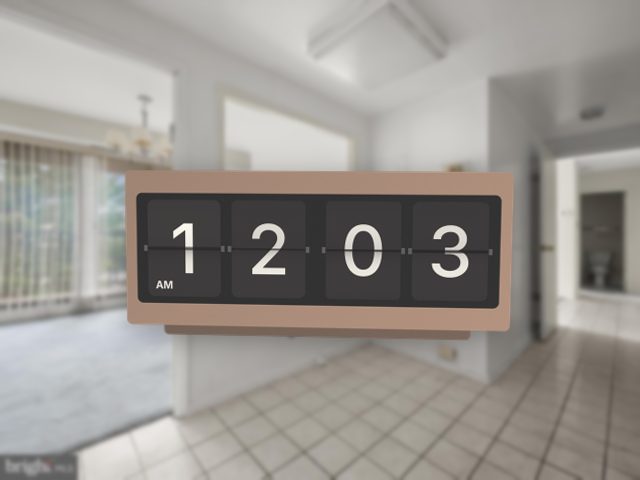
12:03
